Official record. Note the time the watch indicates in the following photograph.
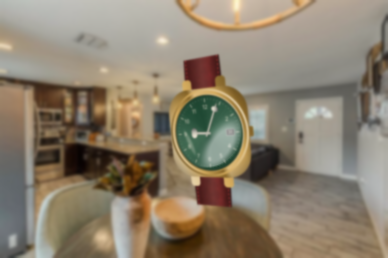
9:04
